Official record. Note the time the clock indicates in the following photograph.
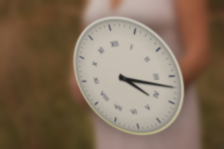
4:17
